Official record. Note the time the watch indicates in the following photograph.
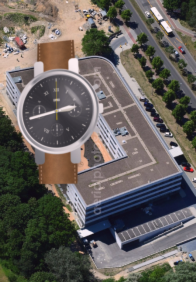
2:43
